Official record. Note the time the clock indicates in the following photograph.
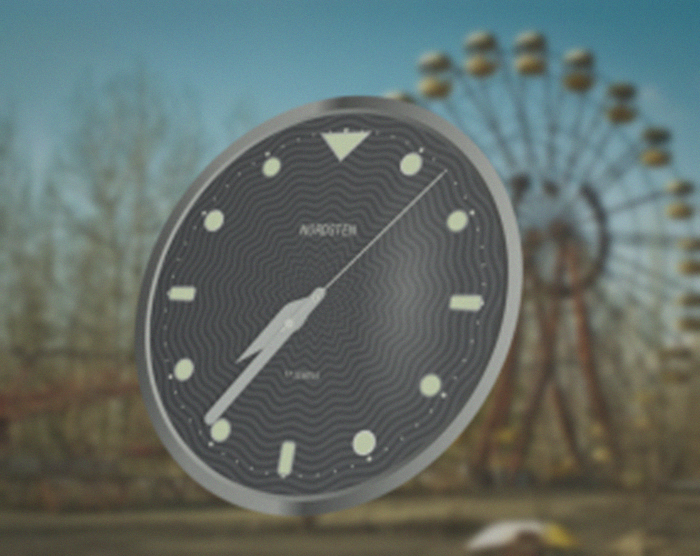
7:36:07
